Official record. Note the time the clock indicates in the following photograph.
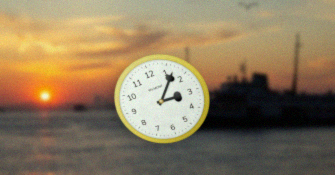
3:07
